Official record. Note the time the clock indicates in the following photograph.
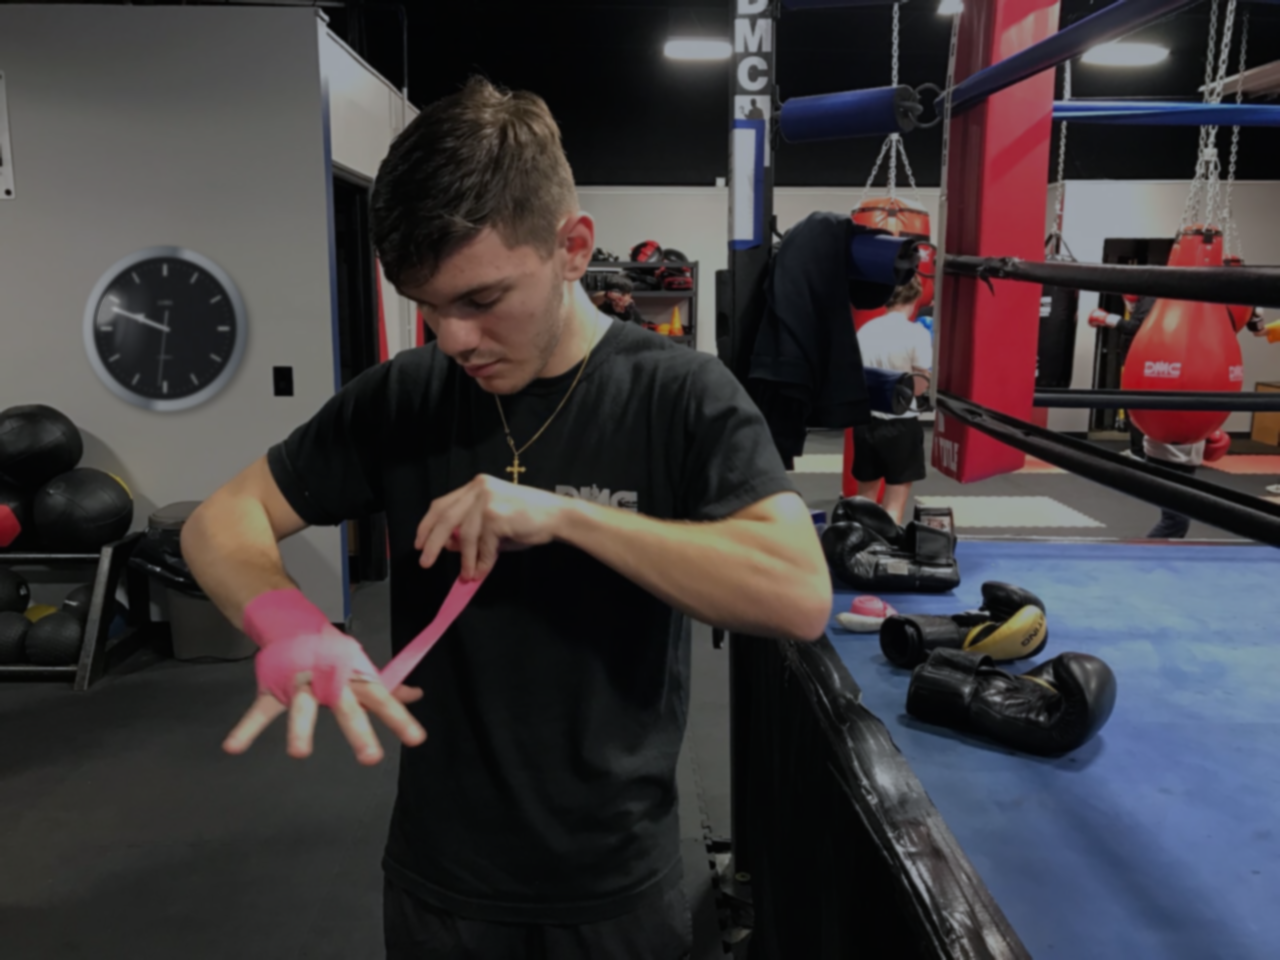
9:48:31
